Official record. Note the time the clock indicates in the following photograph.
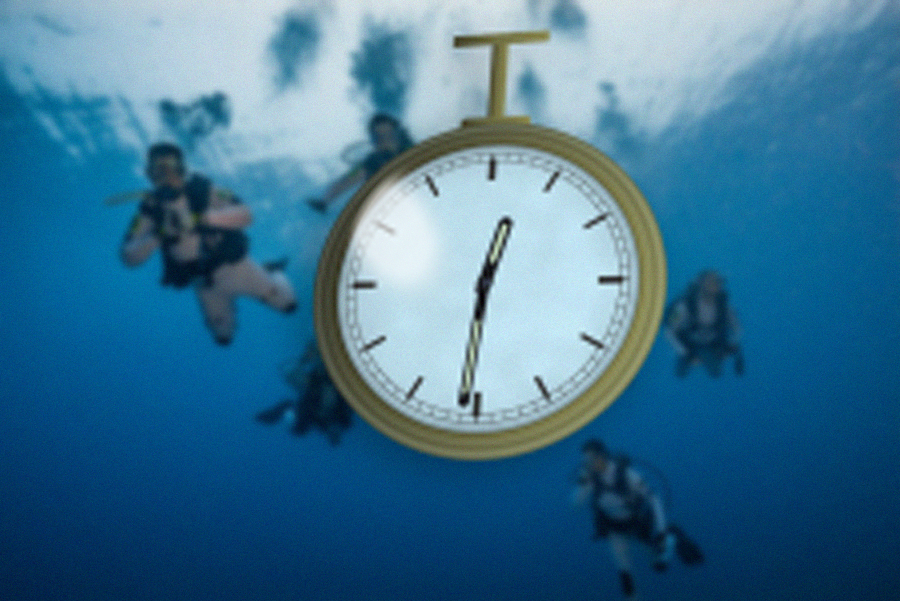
12:31
